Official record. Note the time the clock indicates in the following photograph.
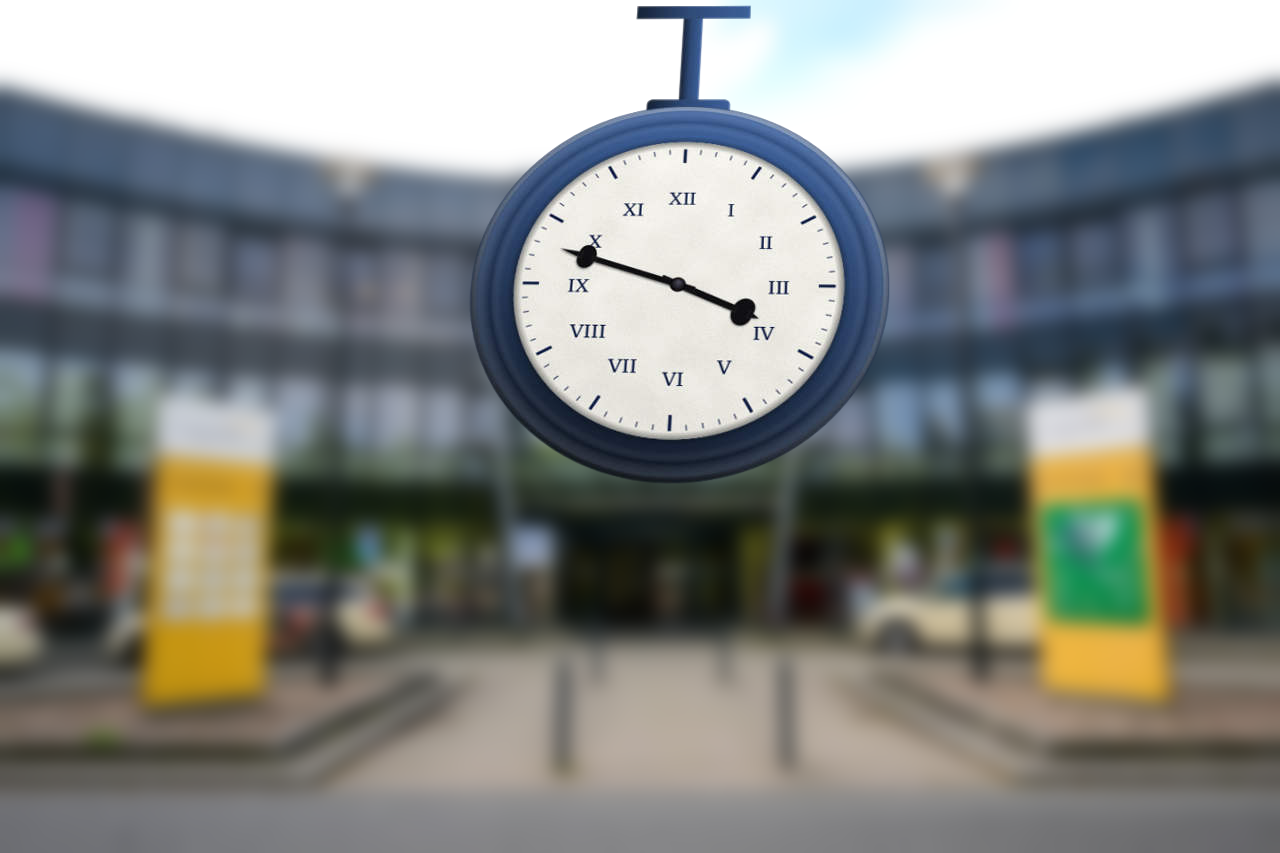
3:48
